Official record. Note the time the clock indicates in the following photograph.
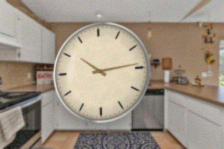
10:14
